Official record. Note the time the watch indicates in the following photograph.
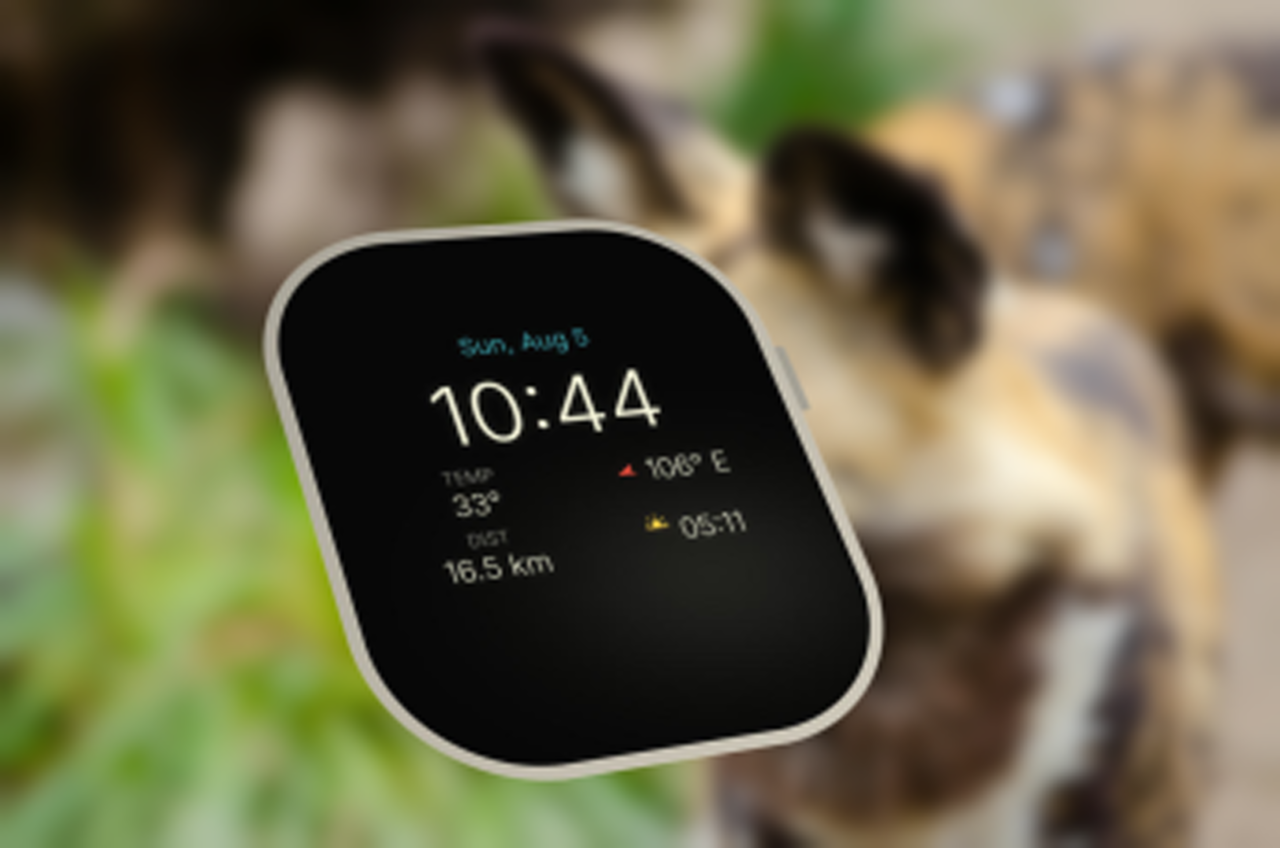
10:44
